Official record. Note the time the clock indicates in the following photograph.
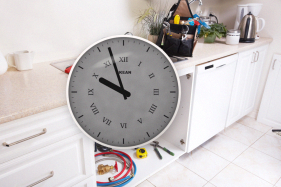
9:57
